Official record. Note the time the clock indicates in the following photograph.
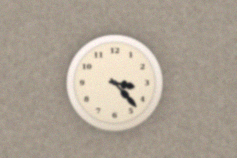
3:23
